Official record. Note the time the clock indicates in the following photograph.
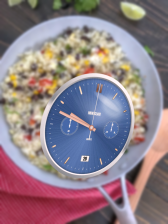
9:48
